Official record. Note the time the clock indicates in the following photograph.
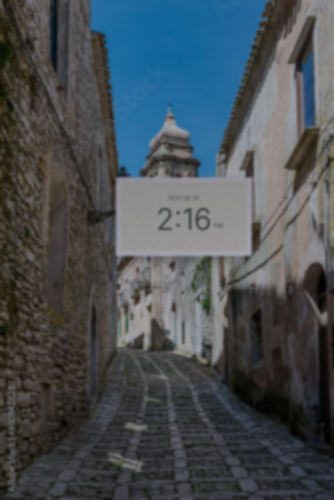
2:16
